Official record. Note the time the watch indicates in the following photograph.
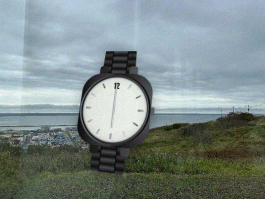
6:00
